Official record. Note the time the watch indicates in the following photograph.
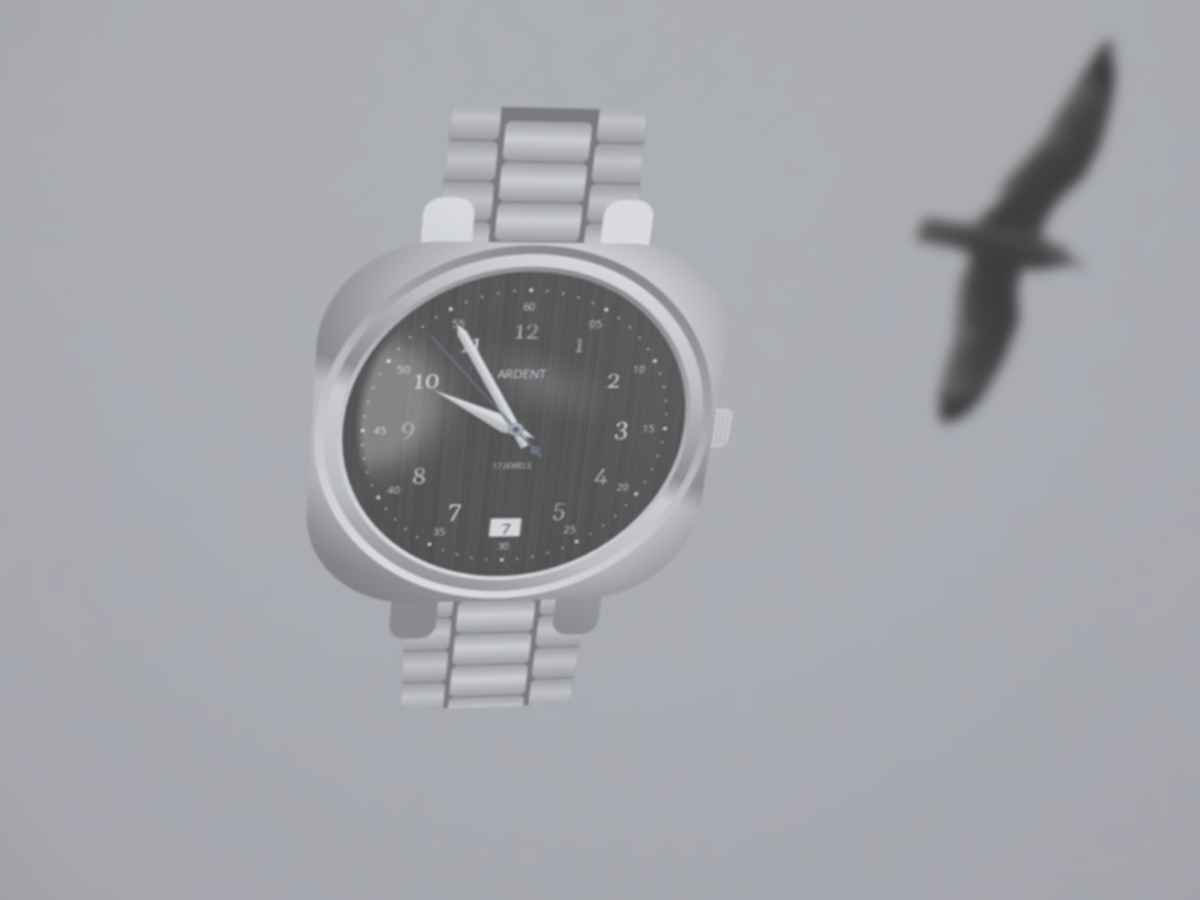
9:54:53
